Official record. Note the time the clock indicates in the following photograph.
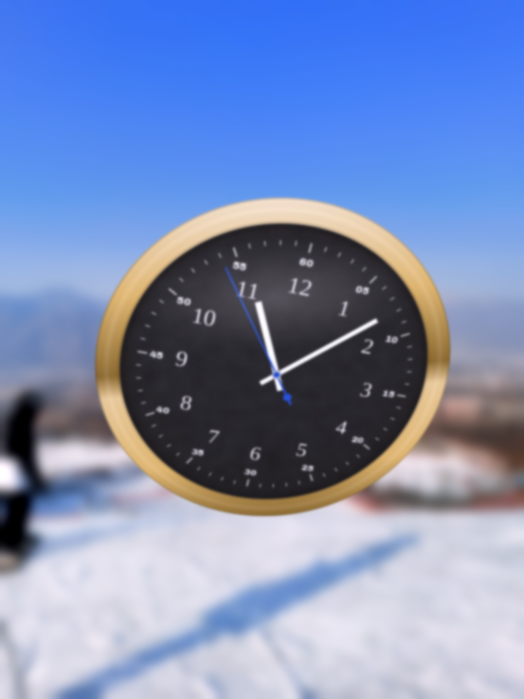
11:07:54
